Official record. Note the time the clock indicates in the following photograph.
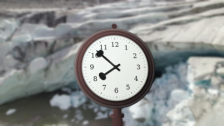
7:52
